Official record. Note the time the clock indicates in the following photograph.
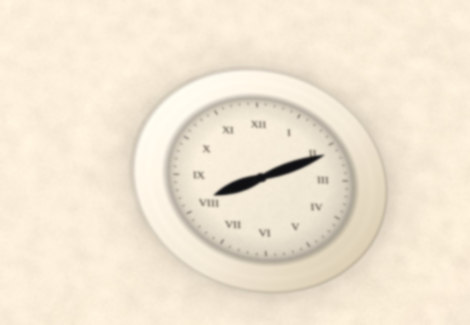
8:11
